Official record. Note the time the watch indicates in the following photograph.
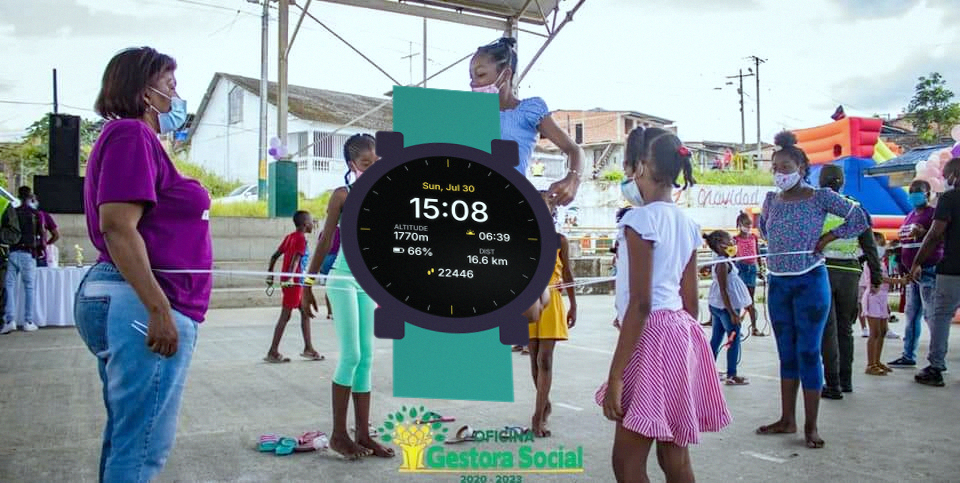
15:08
